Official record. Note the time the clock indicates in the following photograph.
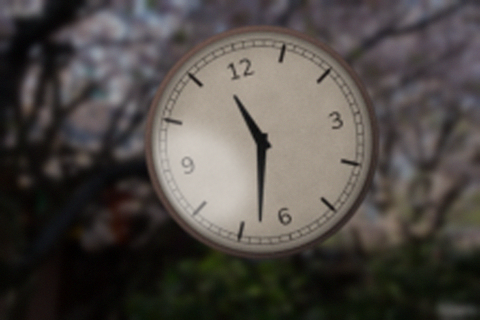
11:33
